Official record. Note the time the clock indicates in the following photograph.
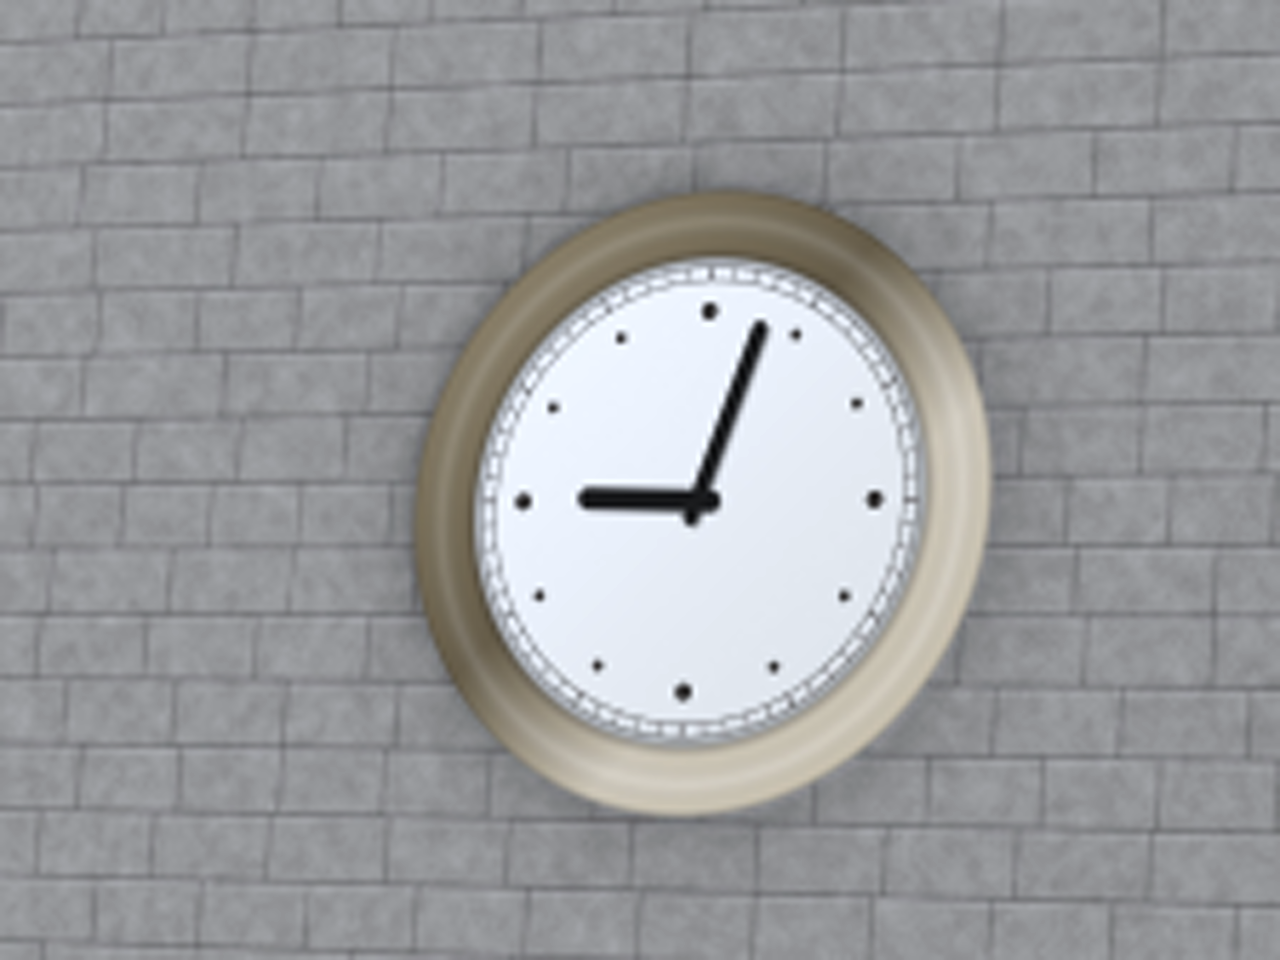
9:03
